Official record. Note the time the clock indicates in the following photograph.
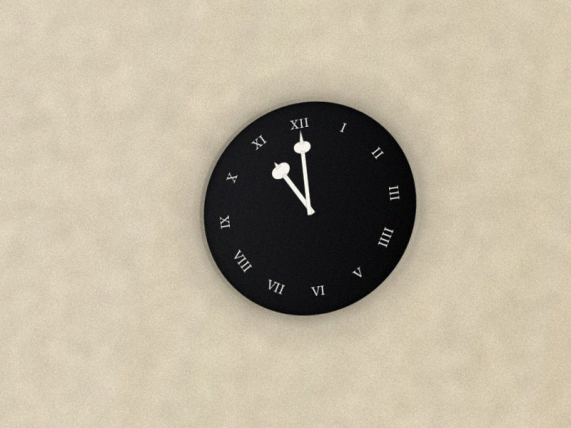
11:00
